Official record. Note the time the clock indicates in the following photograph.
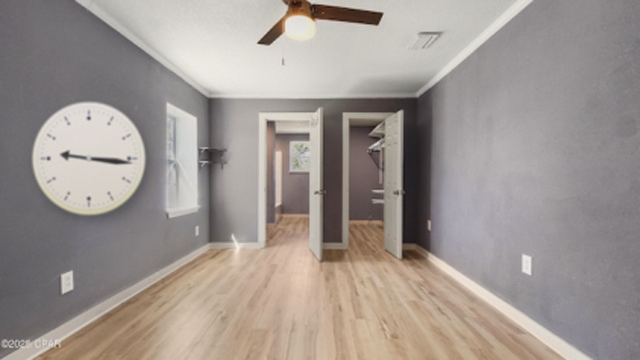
9:16
